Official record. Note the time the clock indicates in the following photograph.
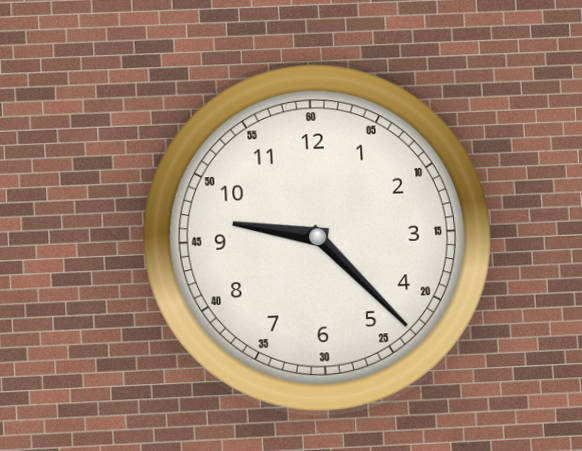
9:23
